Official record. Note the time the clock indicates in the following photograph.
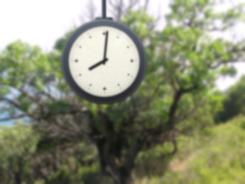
8:01
